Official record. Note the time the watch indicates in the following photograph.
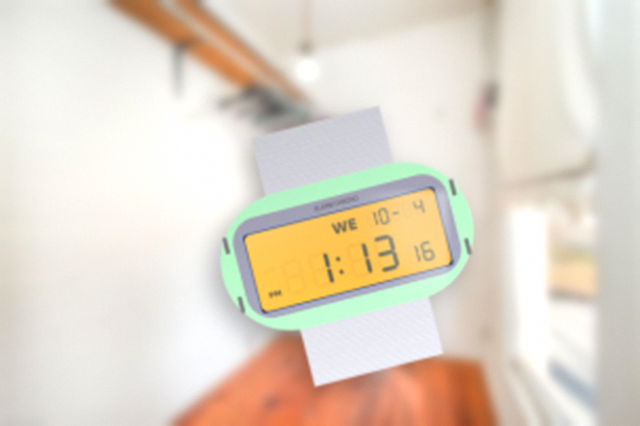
1:13:16
